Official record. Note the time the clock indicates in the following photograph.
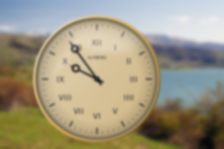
9:54
